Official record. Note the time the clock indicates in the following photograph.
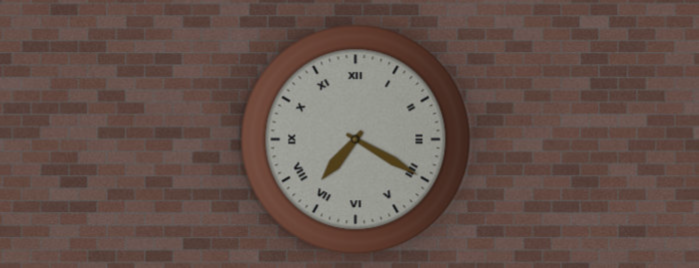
7:20
